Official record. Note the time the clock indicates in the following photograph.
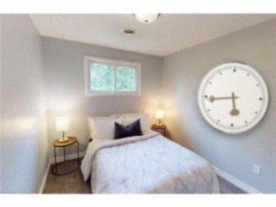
5:44
